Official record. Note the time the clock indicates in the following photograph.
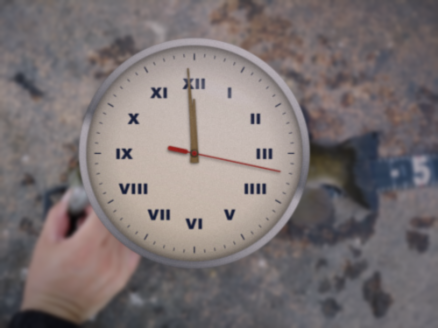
11:59:17
